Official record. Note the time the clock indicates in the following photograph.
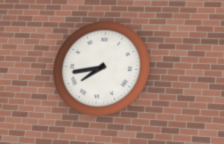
7:43
